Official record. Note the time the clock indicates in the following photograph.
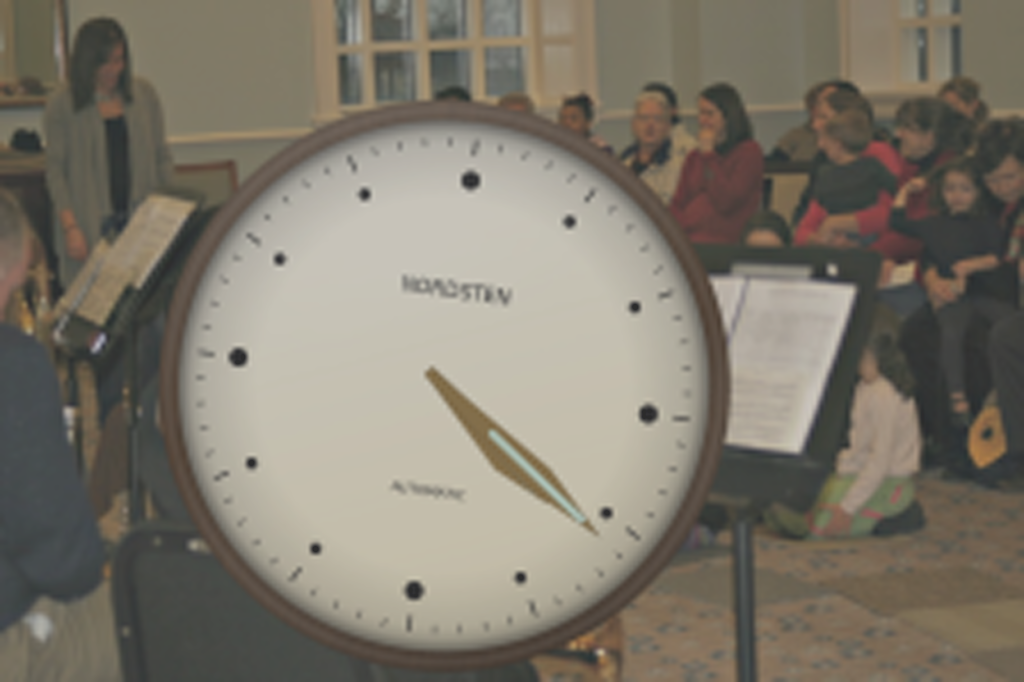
4:21
